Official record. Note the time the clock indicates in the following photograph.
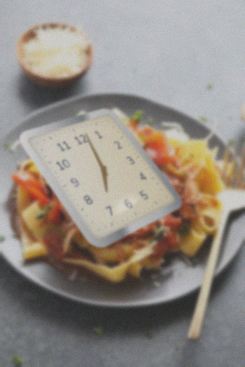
7:02
